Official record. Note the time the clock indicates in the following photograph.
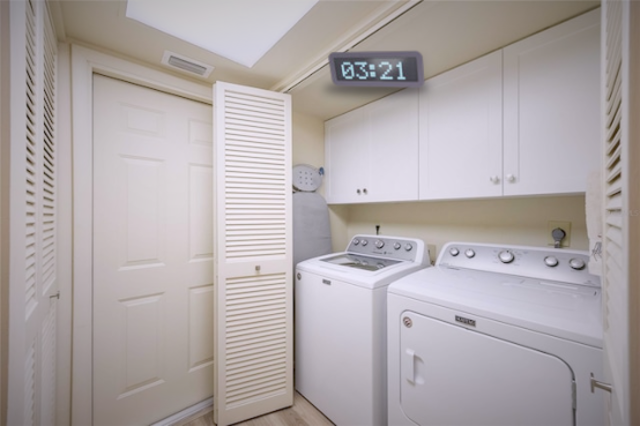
3:21
